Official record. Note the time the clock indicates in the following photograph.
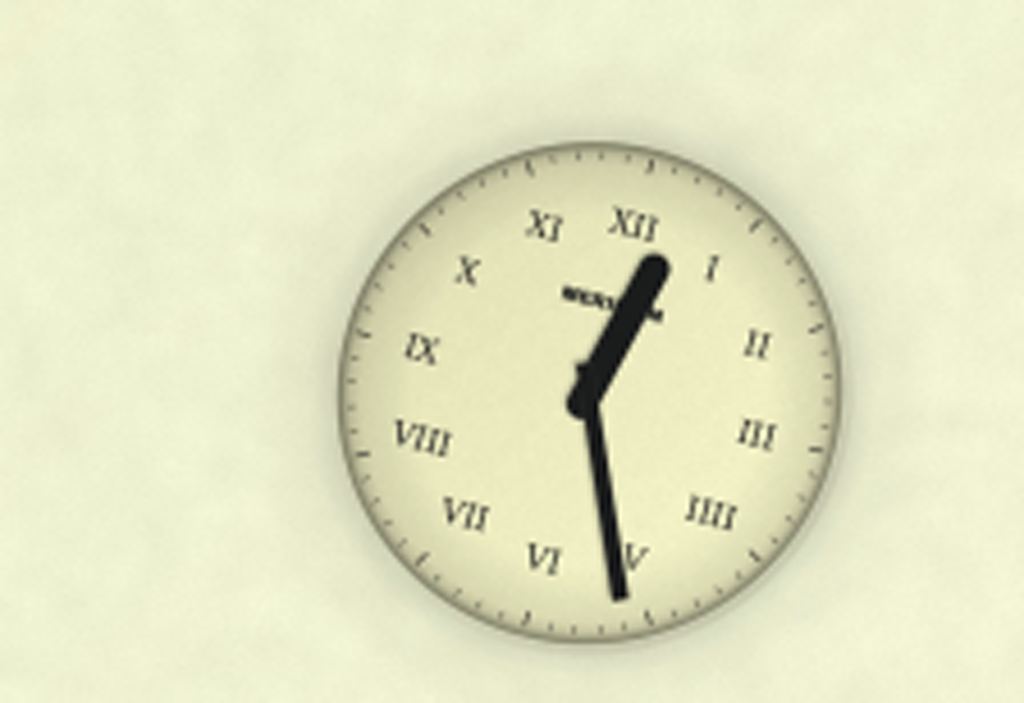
12:26
